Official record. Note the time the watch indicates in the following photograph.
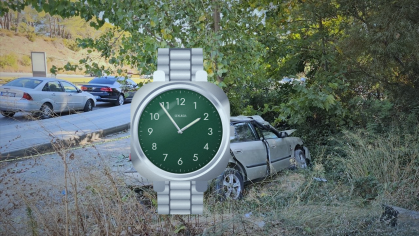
1:54
